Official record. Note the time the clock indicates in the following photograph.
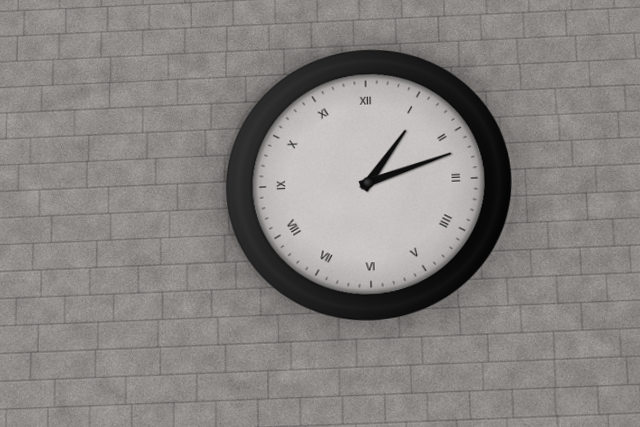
1:12
